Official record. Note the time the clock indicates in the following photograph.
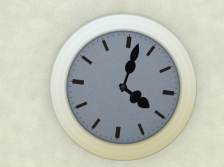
4:02
